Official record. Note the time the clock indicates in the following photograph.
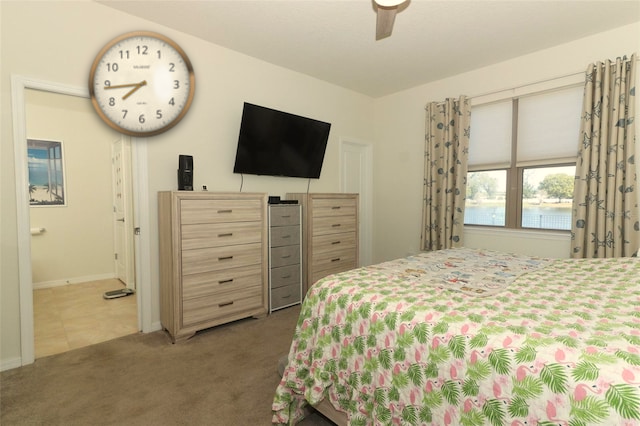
7:44
